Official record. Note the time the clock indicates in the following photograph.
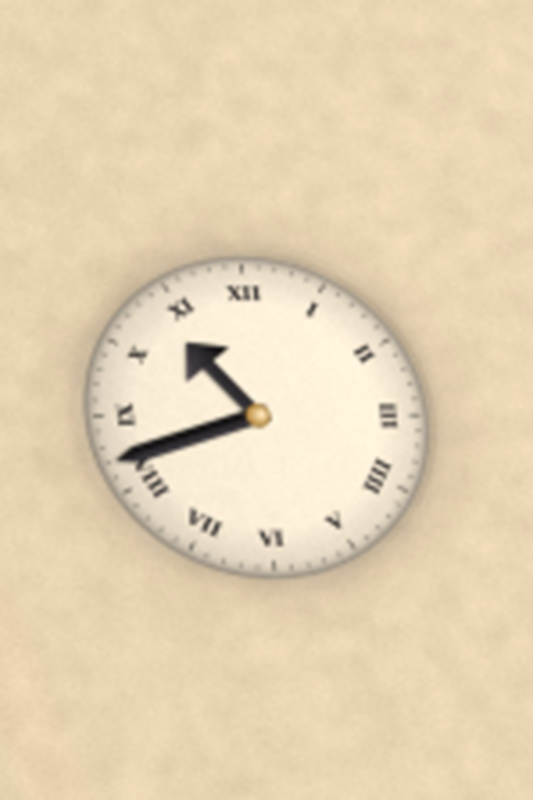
10:42
